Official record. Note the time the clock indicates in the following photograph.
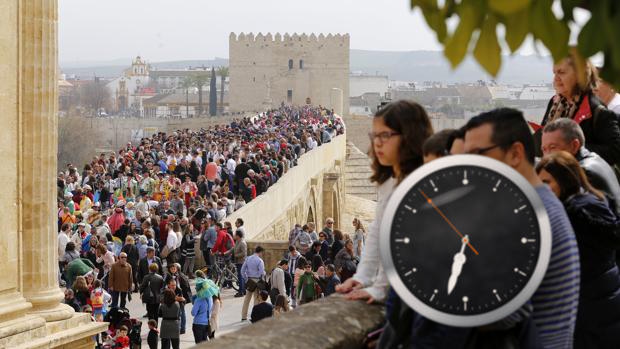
6:32:53
